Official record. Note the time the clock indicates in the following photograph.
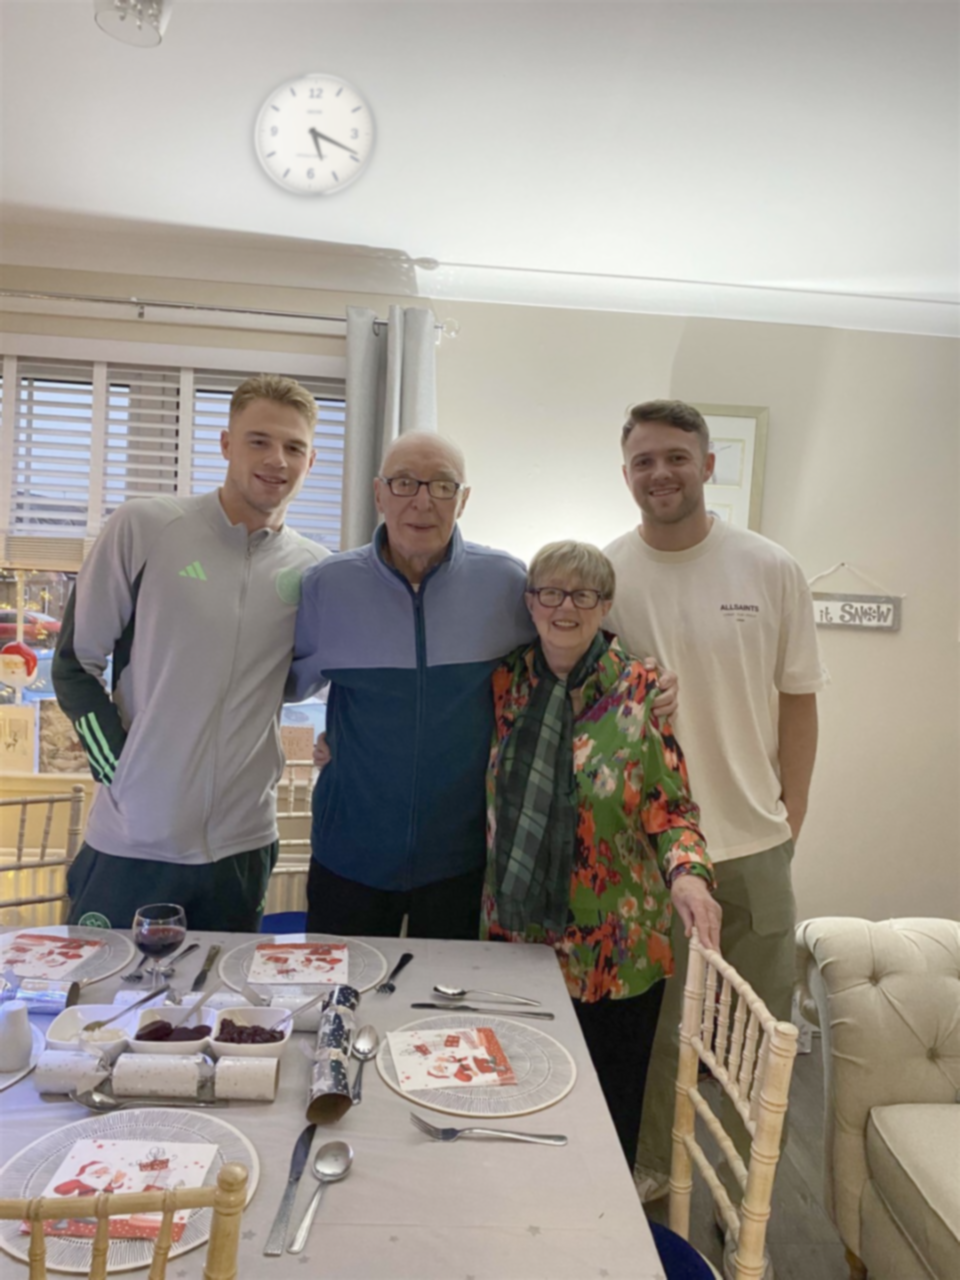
5:19
